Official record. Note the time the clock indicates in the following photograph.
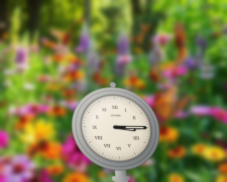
3:15
